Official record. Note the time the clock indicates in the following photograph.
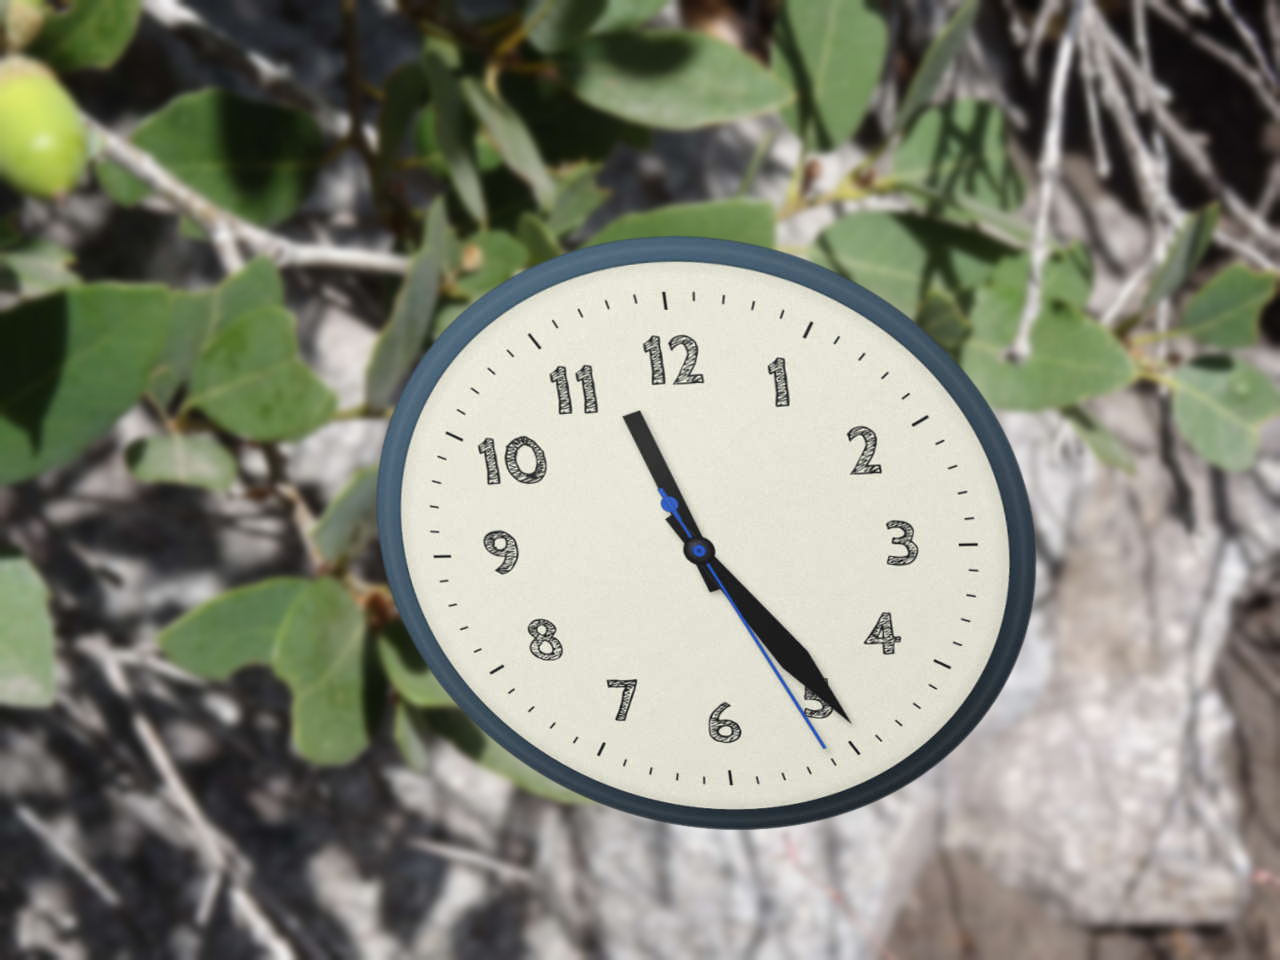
11:24:26
